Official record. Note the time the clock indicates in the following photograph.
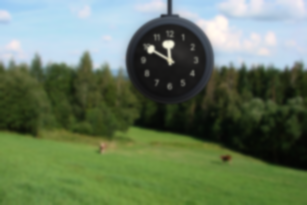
11:50
